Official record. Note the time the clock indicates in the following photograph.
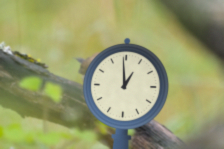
12:59
